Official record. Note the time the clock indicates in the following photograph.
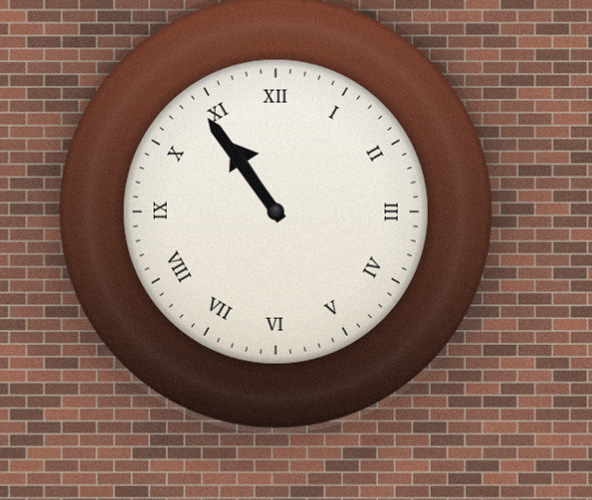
10:54
